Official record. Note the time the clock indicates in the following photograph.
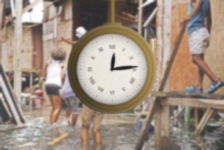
12:14
